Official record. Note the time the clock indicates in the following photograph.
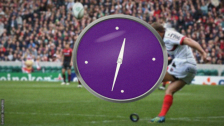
12:33
